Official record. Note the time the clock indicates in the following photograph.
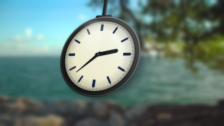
2:38
